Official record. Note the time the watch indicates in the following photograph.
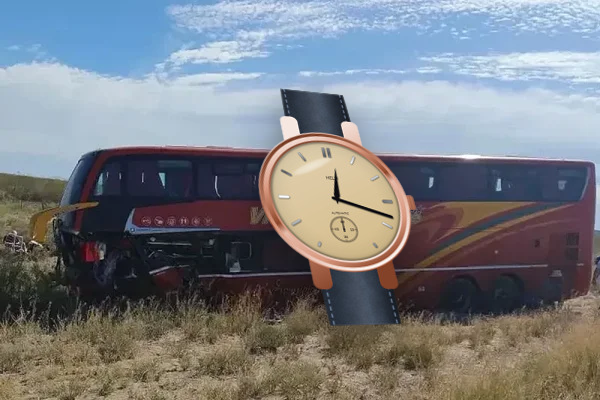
12:18
